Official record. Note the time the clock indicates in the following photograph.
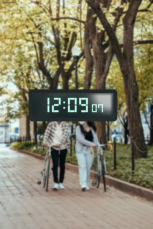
12:09:07
